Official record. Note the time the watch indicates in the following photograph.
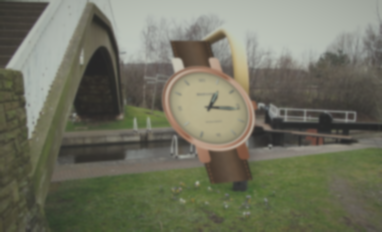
1:16
